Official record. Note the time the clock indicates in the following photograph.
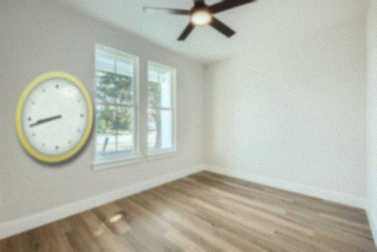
8:43
